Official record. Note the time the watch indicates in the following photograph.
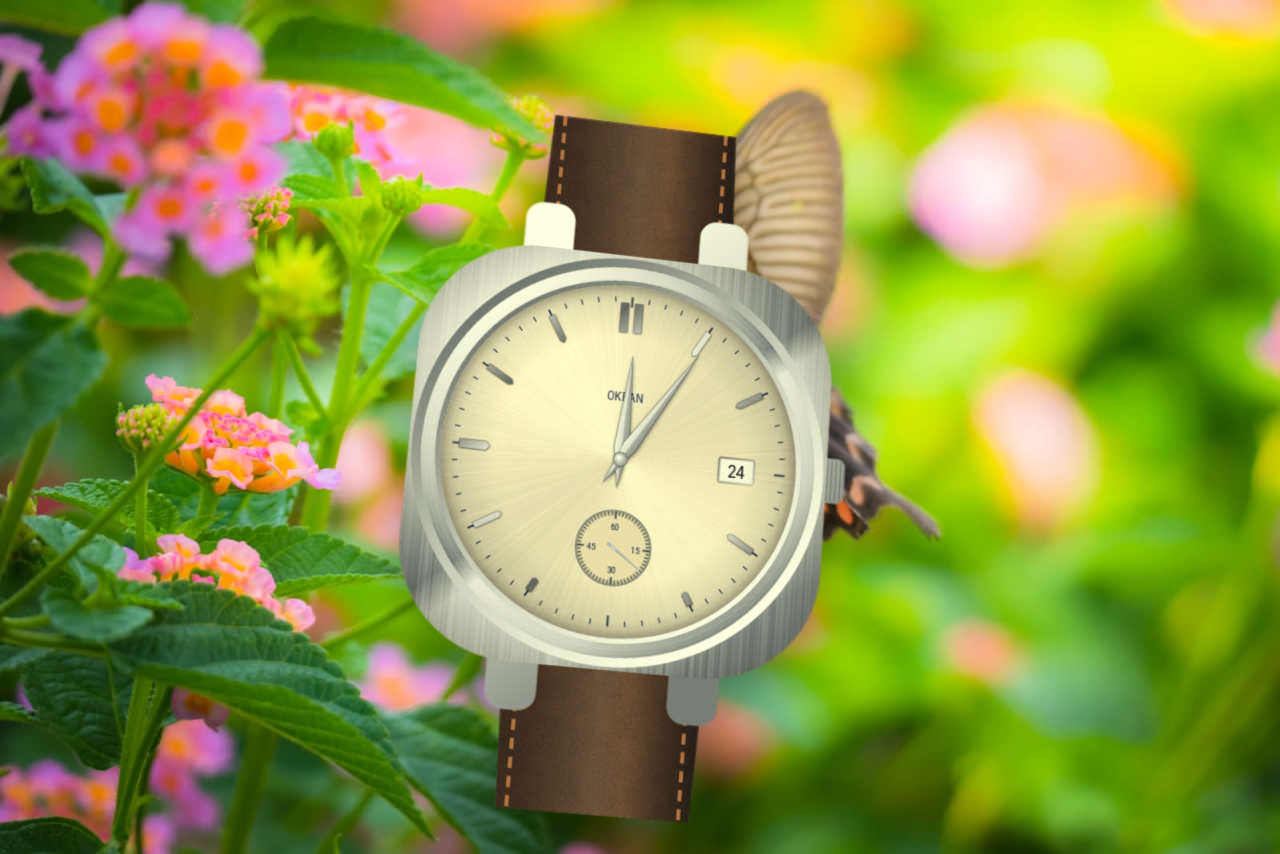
12:05:21
